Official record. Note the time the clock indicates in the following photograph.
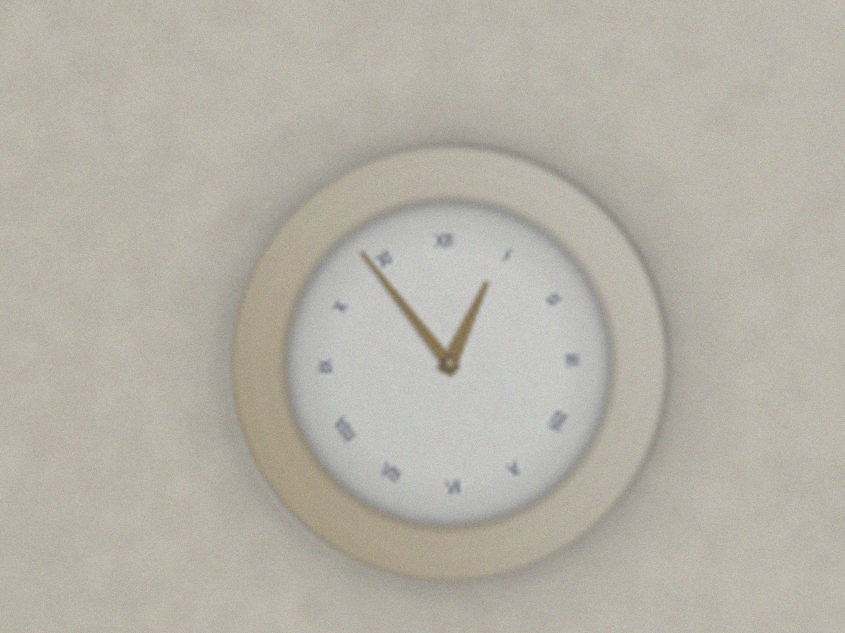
12:54
